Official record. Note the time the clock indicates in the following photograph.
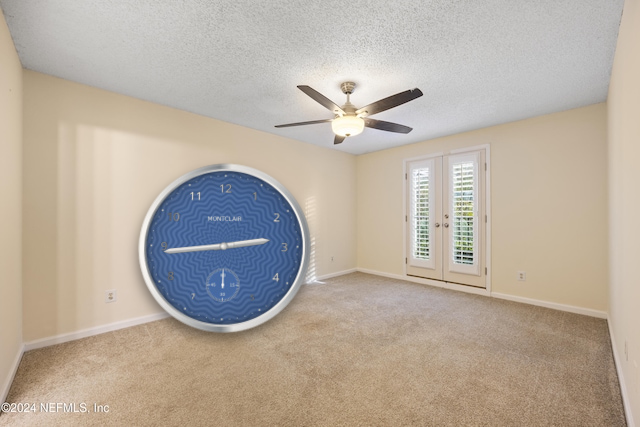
2:44
